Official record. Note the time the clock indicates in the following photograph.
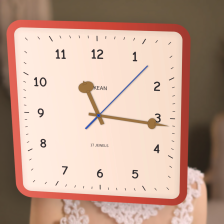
11:16:07
